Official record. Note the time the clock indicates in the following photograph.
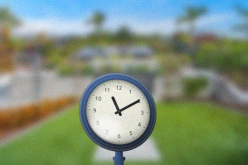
11:10
